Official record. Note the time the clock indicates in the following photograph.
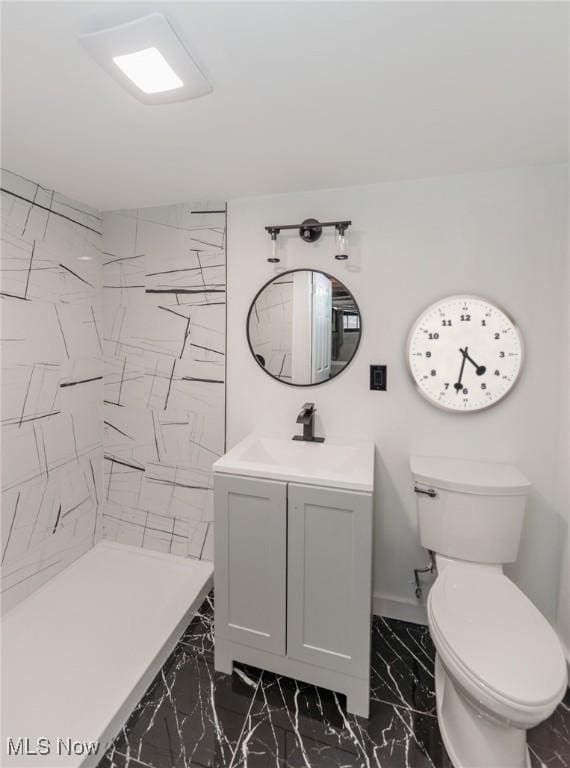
4:32
